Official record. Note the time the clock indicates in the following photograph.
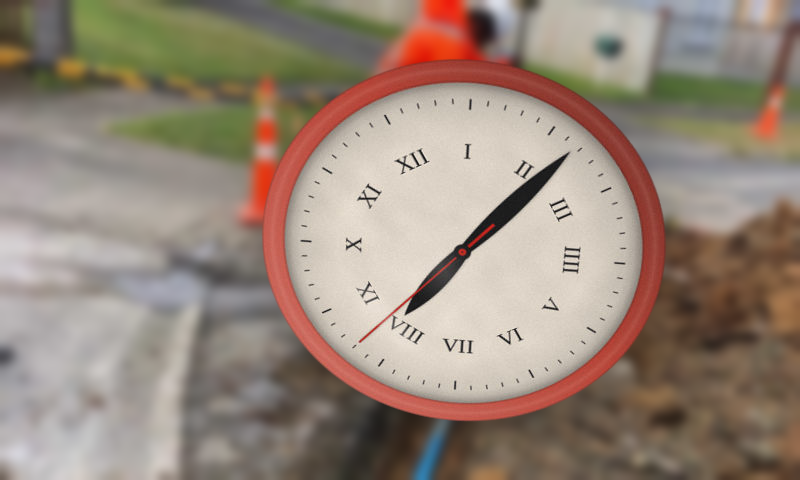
8:11:42
